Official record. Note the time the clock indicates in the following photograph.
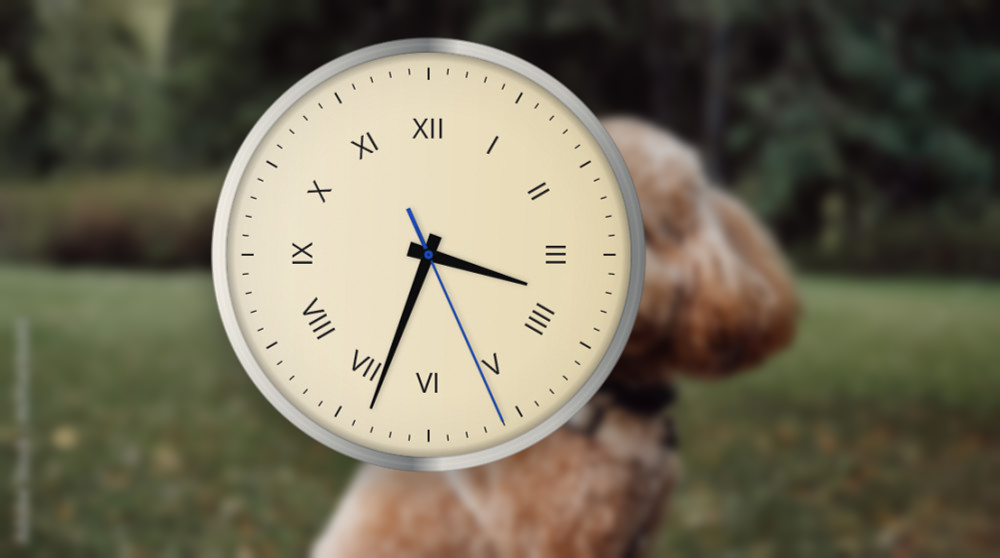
3:33:26
